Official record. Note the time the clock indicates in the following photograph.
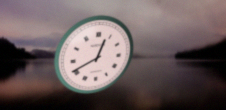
12:41
